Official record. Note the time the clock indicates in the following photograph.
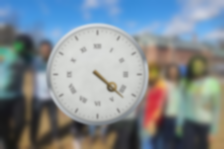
4:22
